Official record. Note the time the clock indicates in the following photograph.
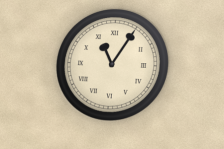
11:05
